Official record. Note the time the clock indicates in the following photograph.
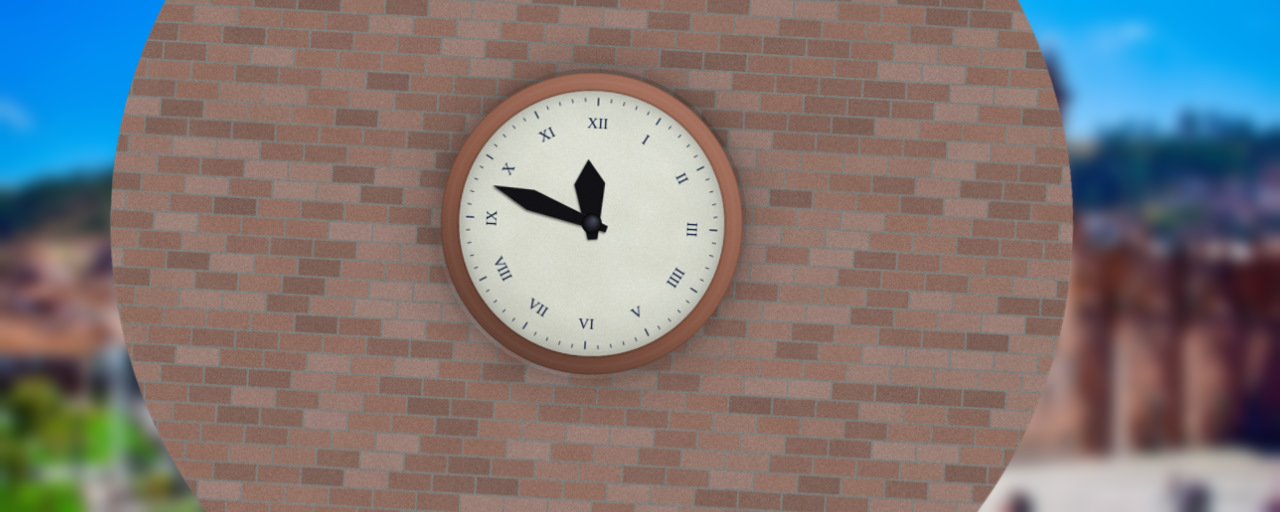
11:48
